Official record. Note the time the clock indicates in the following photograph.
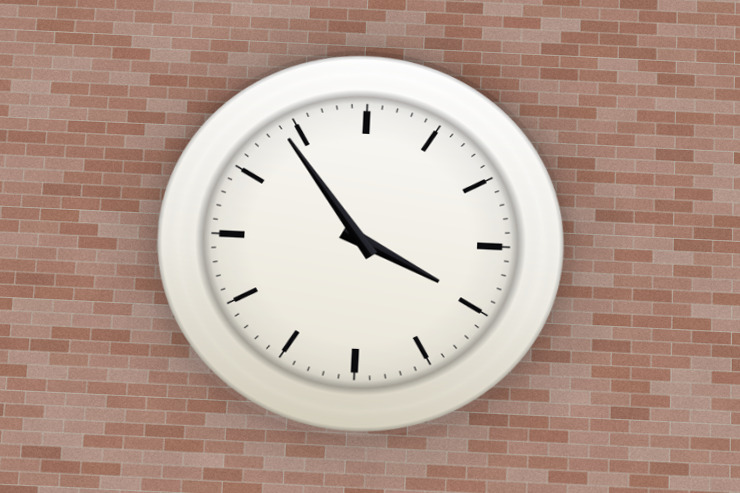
3:54
